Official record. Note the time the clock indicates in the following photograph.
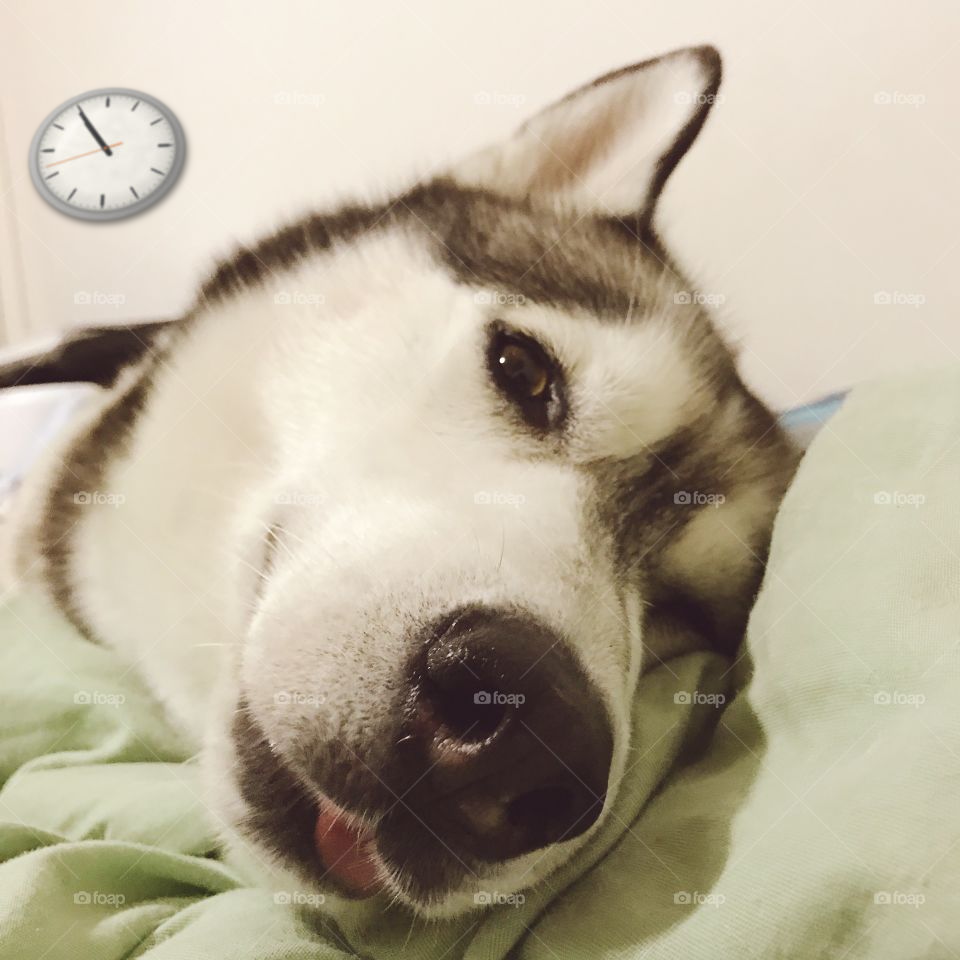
10:54:42
